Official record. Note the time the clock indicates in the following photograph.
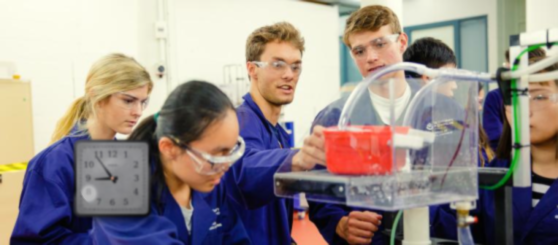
8:54
